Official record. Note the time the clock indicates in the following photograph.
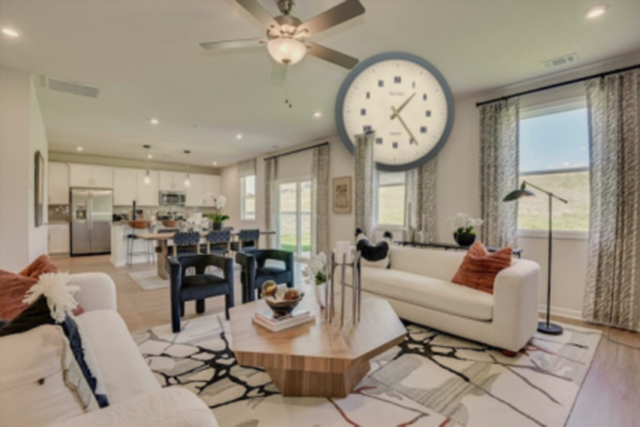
1:24
